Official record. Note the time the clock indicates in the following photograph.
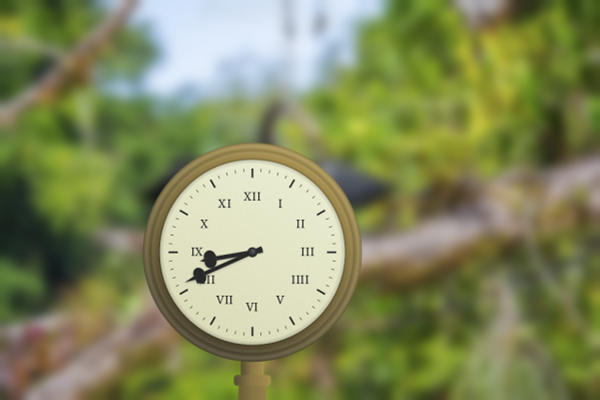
8:41
